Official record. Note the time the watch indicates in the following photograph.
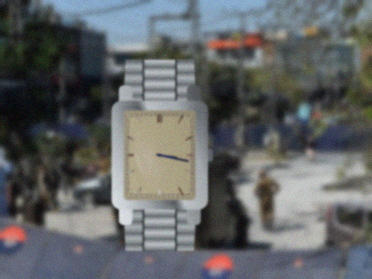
3:17
